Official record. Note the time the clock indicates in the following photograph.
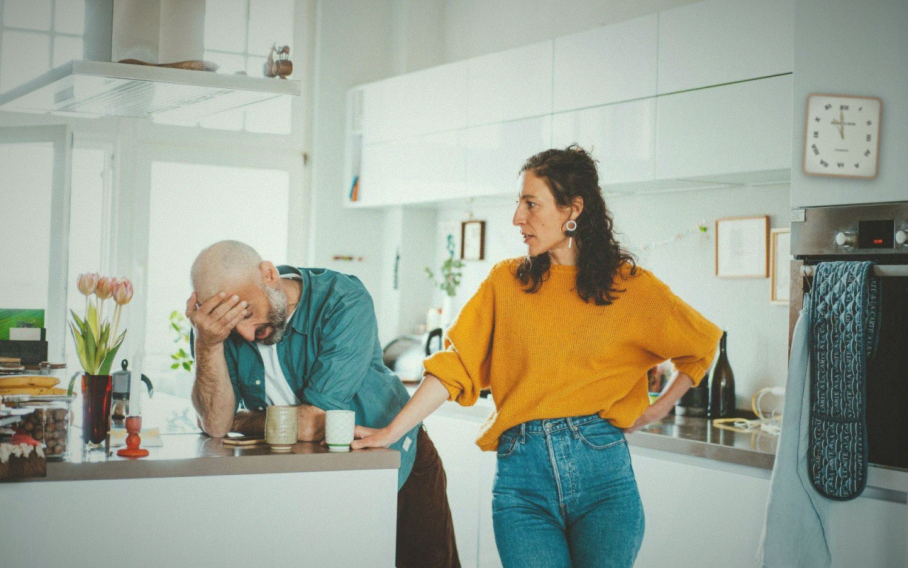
10:59
